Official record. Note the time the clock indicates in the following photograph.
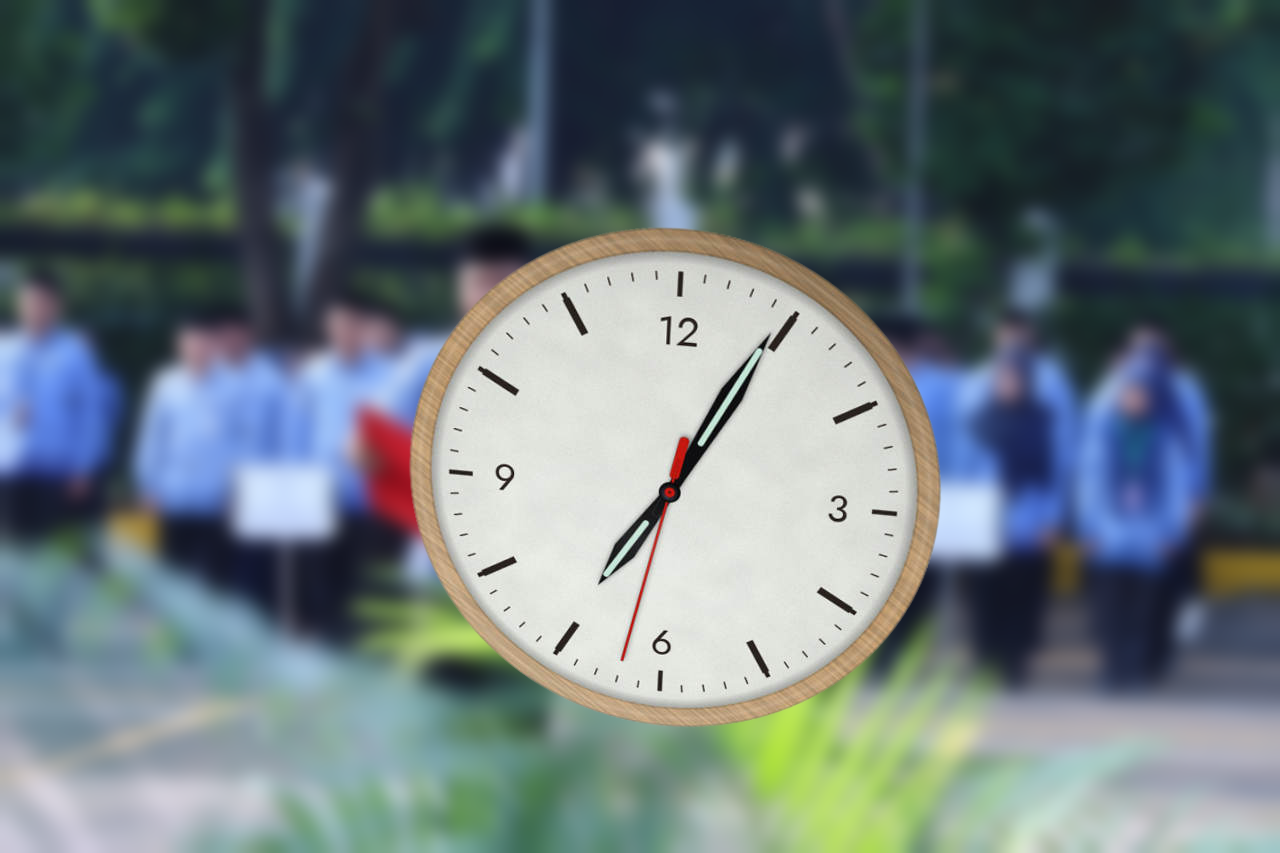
7:04:32
